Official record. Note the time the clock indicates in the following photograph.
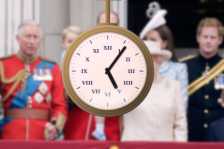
5:06
